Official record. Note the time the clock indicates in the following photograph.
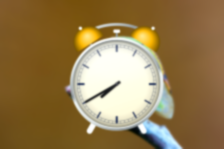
7:40
